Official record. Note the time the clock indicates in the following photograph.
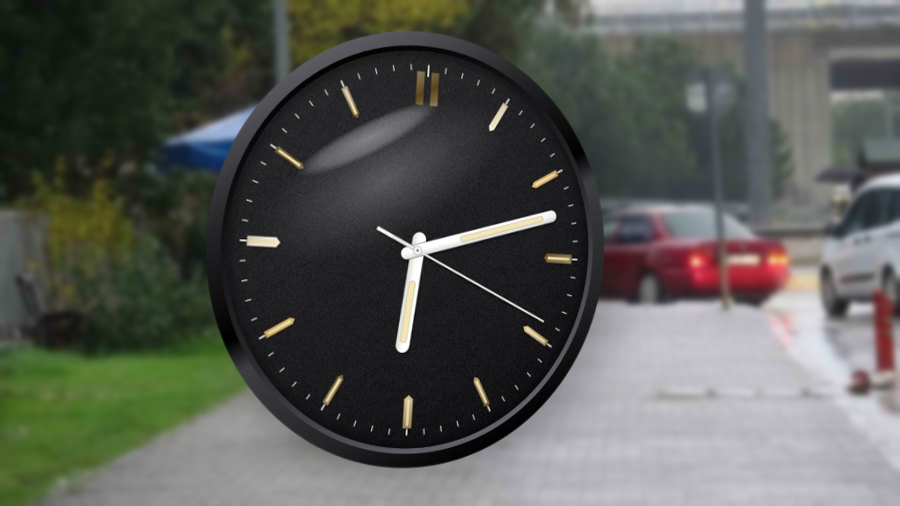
6:12:19
